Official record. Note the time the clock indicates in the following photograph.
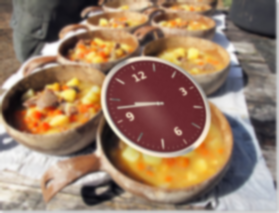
9:48
